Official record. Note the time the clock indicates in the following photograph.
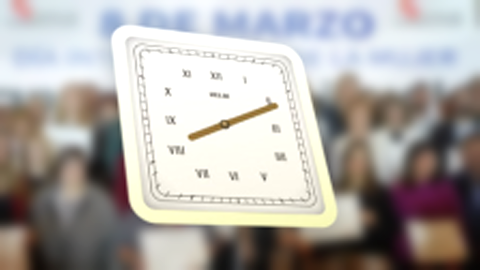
8:11
